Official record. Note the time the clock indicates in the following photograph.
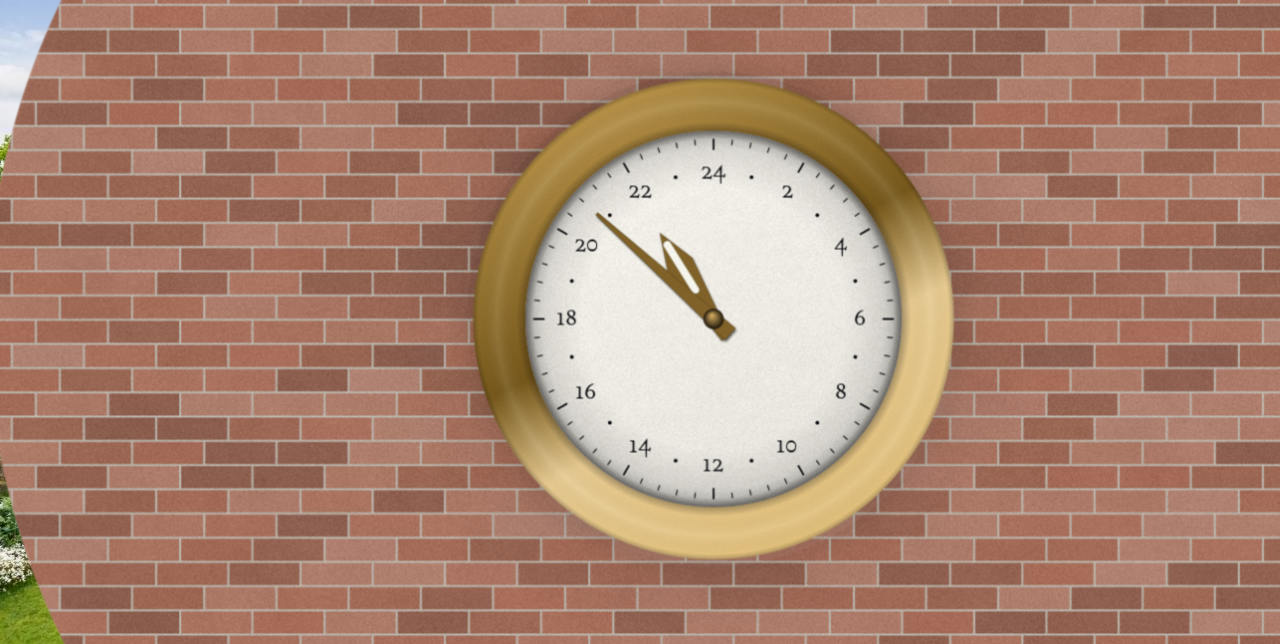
21:52
